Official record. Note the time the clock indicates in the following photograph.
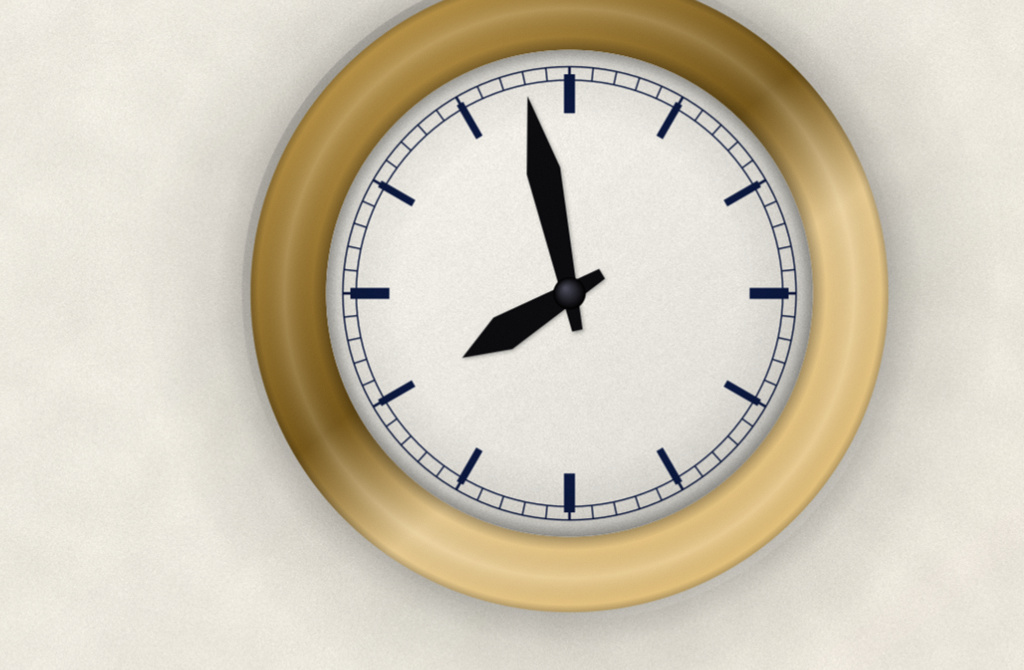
7:58
